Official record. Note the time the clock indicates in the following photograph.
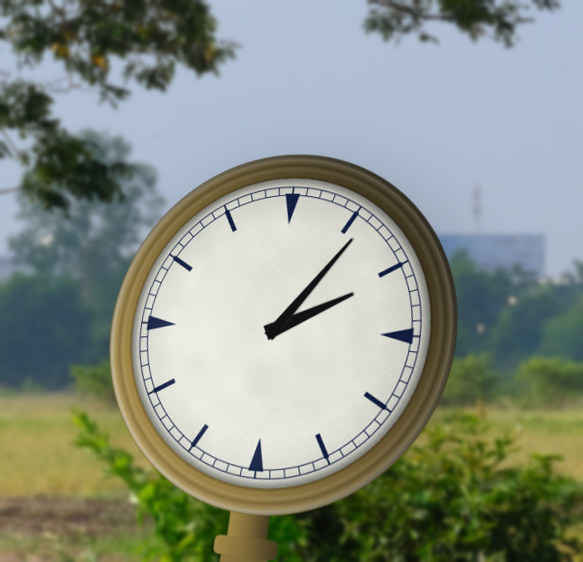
2:06
